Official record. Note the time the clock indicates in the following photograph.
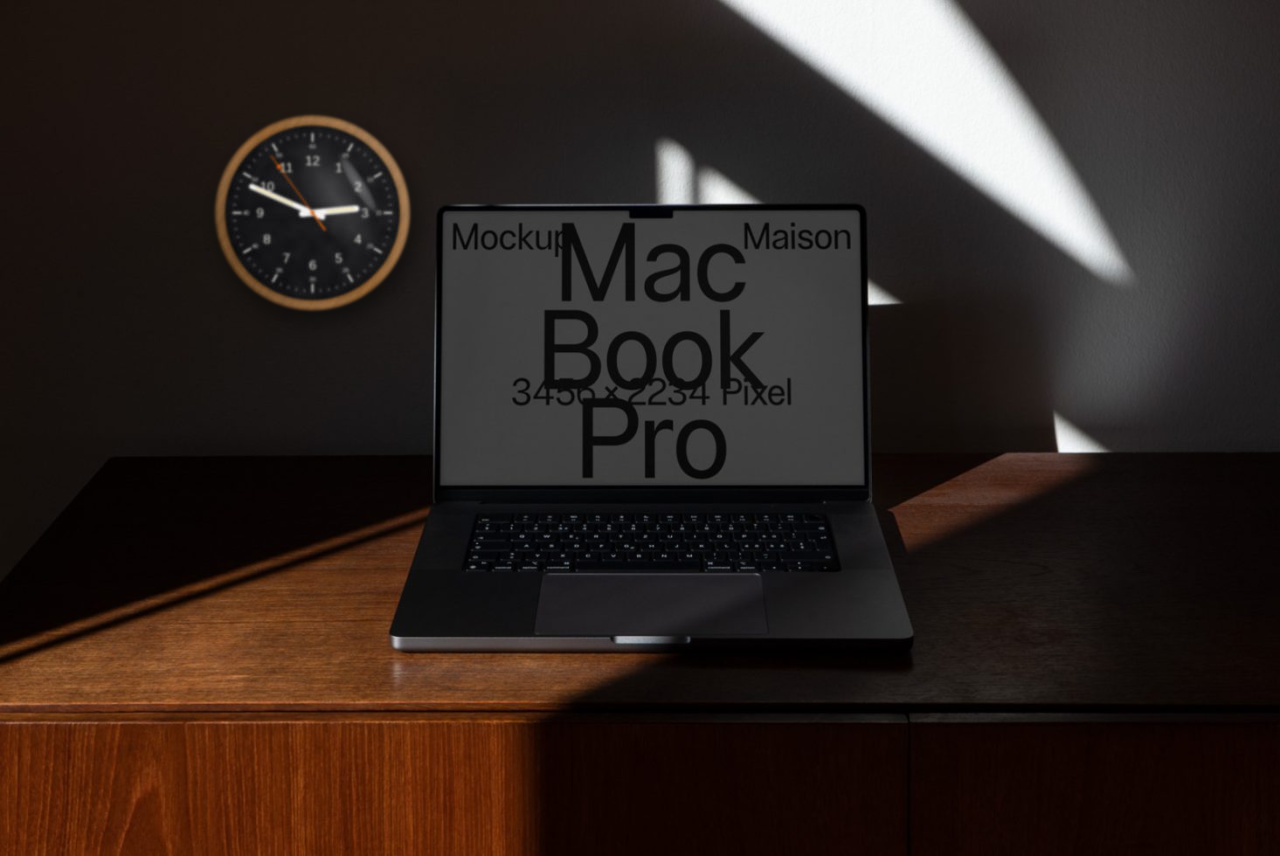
2:48:54
